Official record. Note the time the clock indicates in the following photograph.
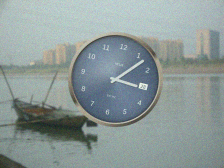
3:07
